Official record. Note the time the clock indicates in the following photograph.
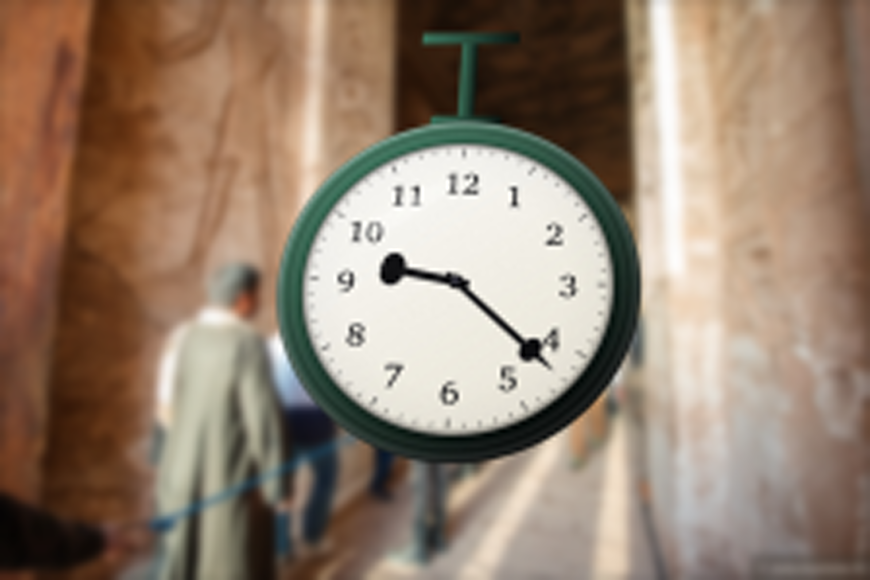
9:22
